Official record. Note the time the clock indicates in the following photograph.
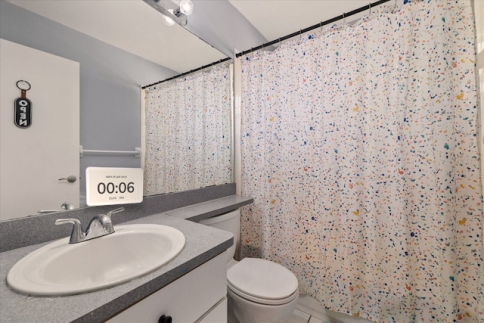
0:06
